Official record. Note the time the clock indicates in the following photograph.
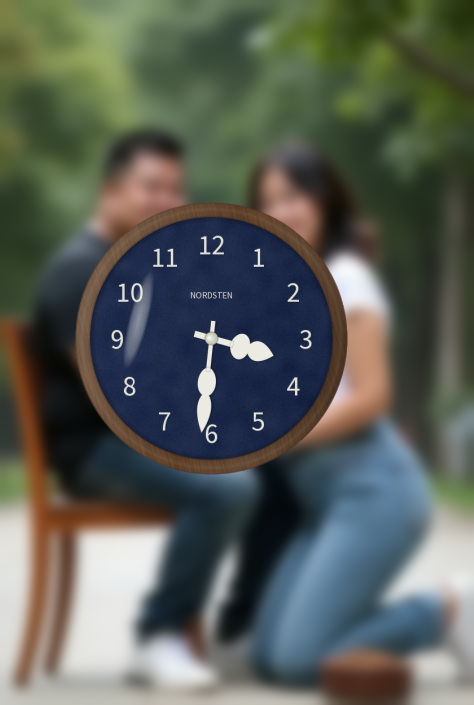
3:31
